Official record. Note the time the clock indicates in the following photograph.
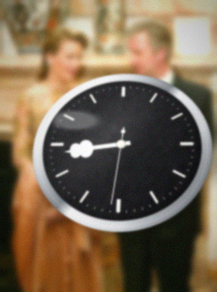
8:43:31
